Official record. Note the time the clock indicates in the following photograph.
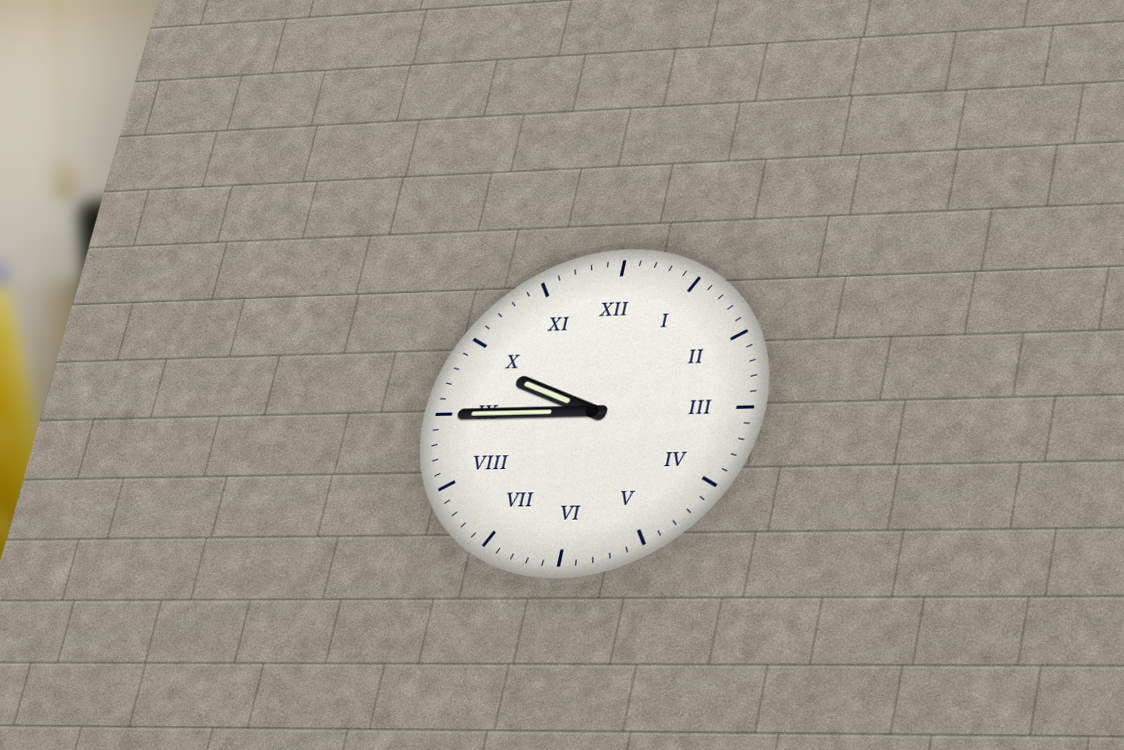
9:45
